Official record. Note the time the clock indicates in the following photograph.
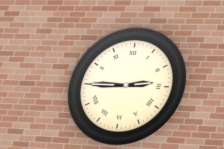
2:45
